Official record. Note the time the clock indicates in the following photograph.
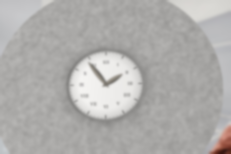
1:54
